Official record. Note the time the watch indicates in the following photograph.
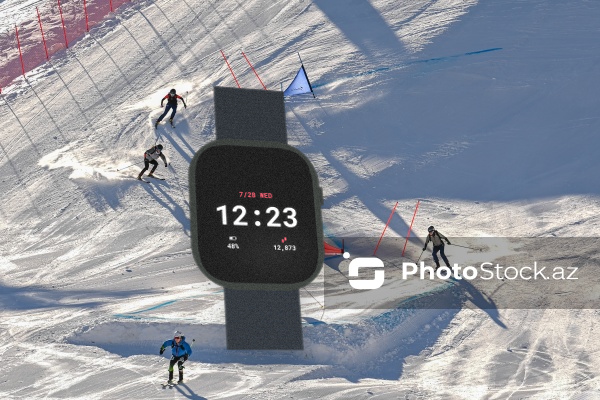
12:23
